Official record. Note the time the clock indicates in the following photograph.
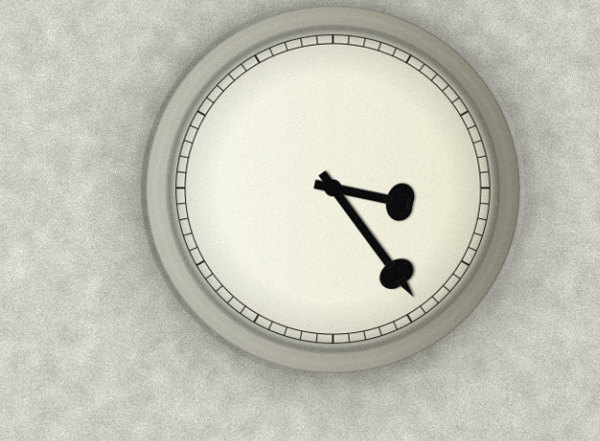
3:24
